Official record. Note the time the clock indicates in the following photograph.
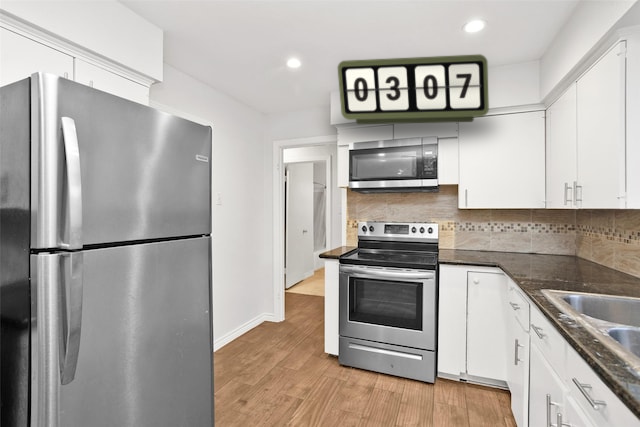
3:07
